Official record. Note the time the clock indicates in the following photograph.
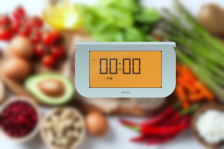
0:00
